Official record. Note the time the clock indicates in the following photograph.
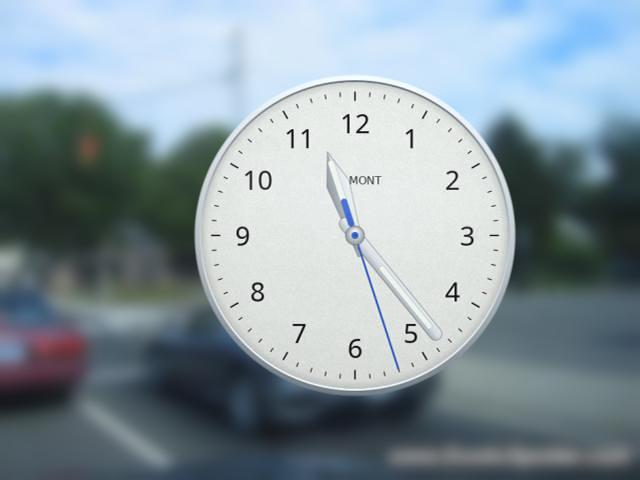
11:23:27
